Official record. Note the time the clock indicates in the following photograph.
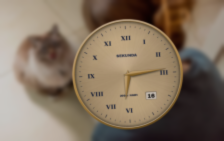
6:14
